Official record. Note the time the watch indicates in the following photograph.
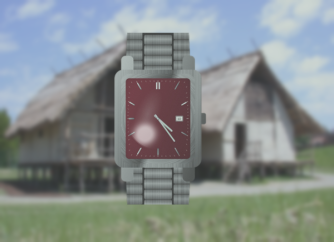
4:24
